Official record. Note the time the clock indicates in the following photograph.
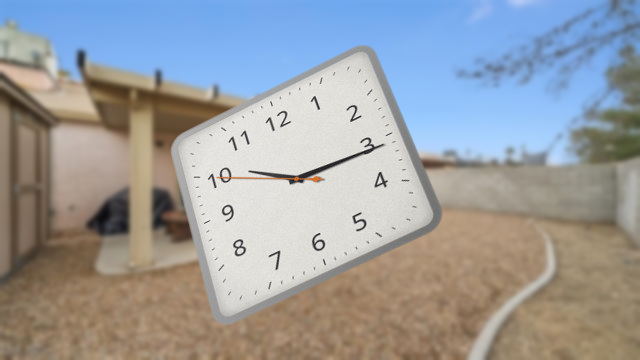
10:15:50
